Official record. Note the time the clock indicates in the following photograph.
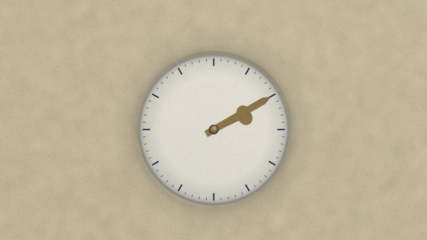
2:10
